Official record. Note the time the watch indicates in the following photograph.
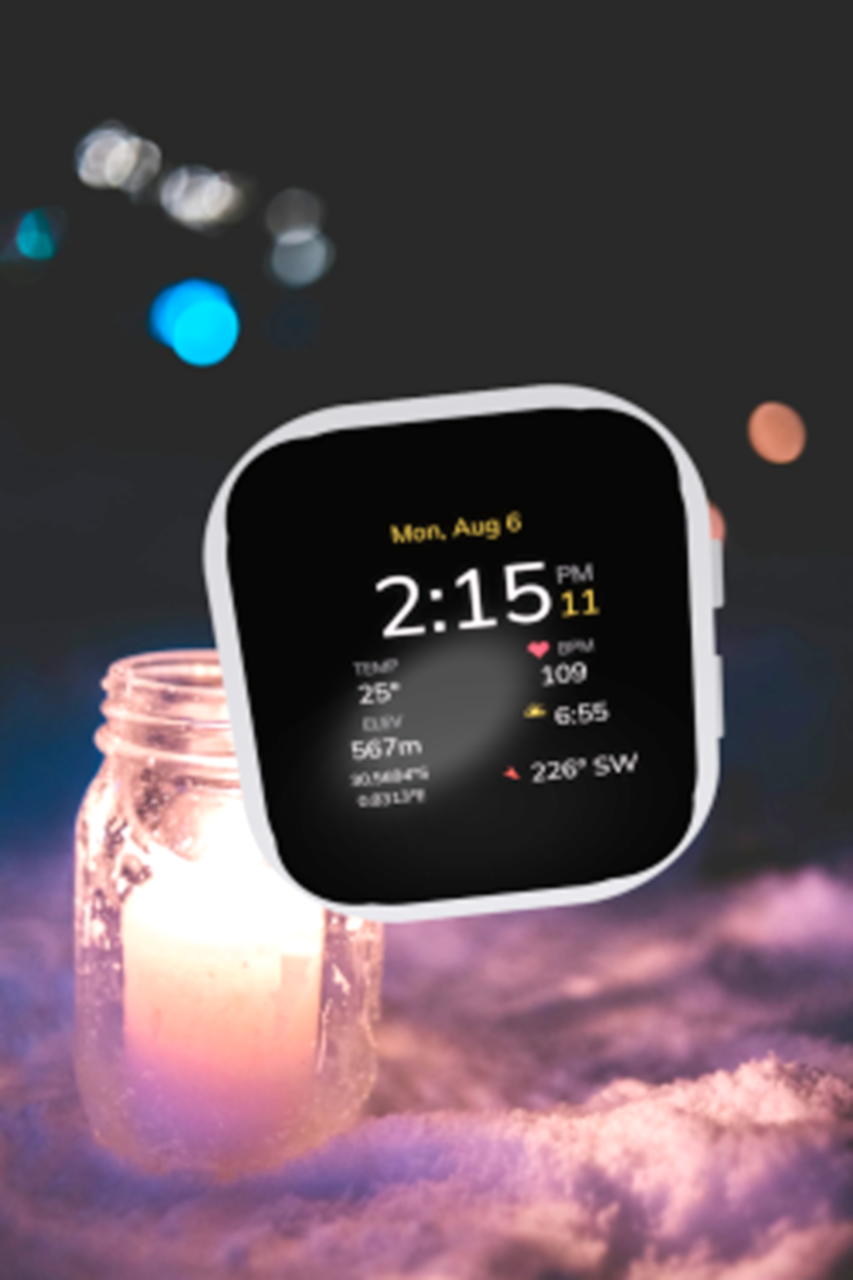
2:15:11
